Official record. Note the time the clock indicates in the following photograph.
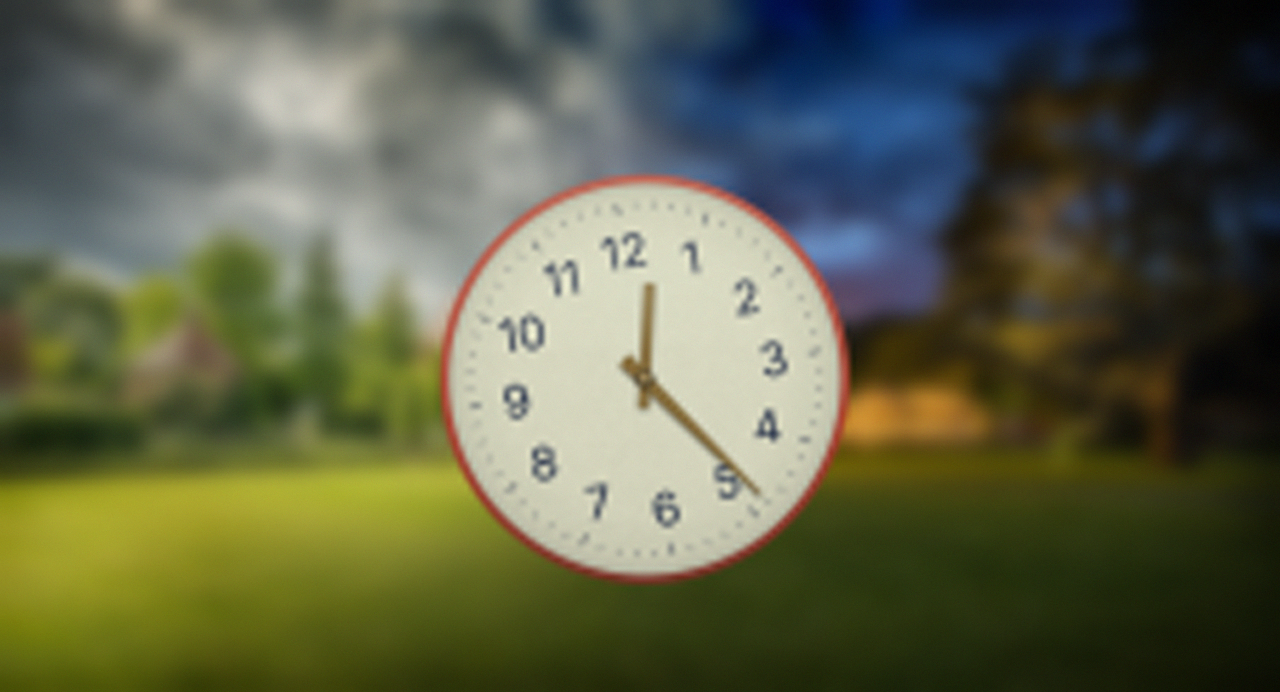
12:24
